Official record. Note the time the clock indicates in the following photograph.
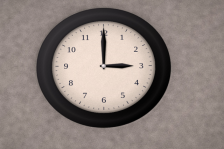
3:00
